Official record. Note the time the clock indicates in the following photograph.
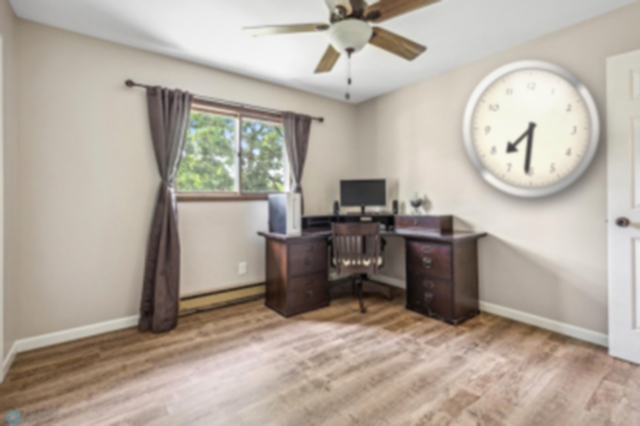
7:31
